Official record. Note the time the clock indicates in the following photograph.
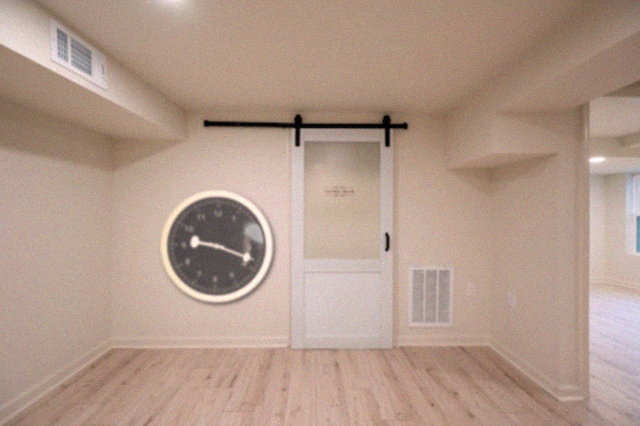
9:18
